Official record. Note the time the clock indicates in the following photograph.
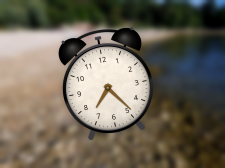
7:24
